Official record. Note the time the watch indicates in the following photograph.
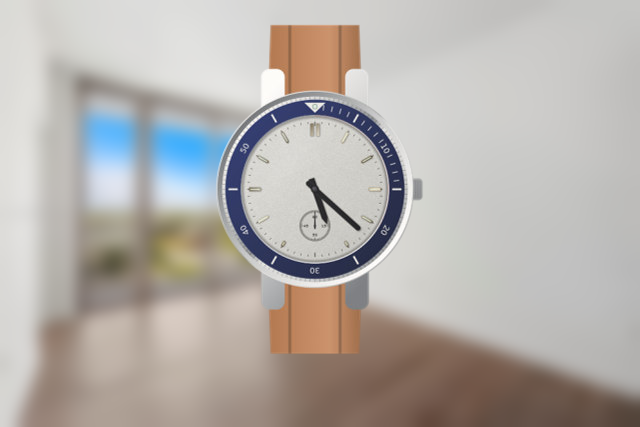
5:22
